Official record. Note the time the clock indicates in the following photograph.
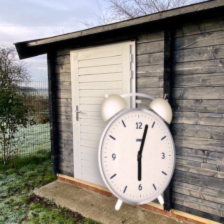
6:03
